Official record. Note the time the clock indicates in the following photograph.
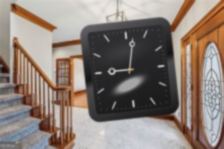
9:02
